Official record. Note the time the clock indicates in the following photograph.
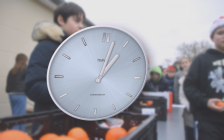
1:02
